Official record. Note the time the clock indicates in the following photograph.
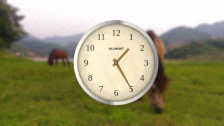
1:25
